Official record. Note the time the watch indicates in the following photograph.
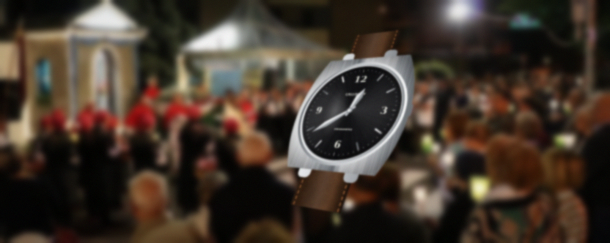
12:39
